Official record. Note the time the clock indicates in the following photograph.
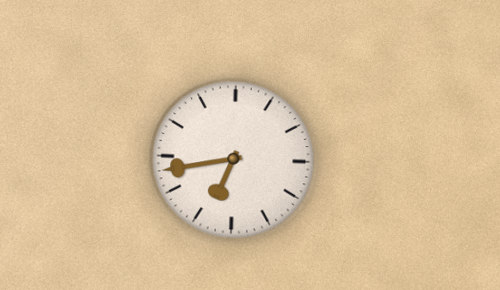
6:43
